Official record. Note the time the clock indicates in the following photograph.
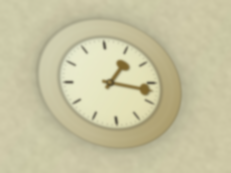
1:17
